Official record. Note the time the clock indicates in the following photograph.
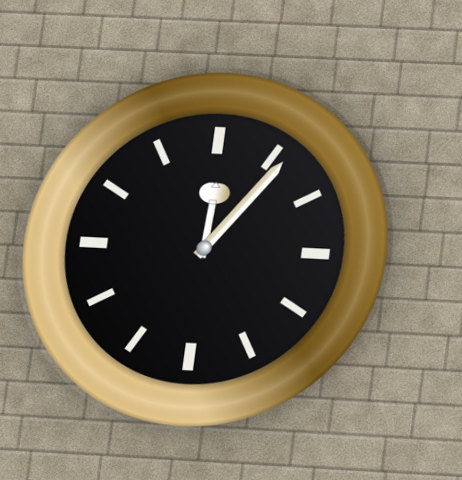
12:06
